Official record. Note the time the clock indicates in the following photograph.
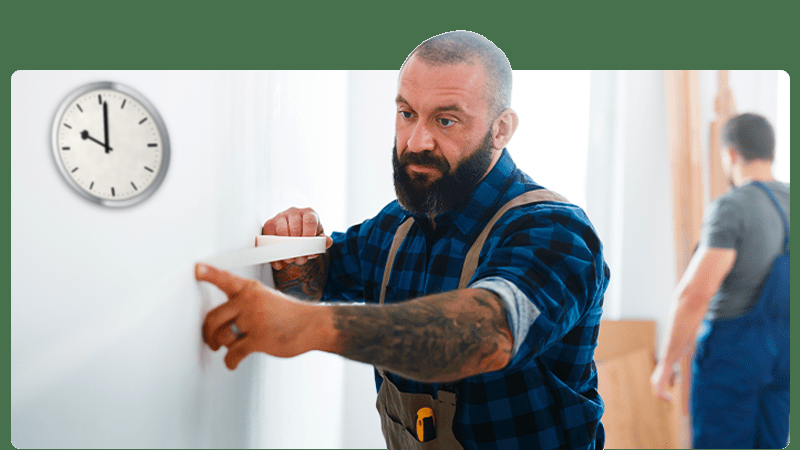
10:01
